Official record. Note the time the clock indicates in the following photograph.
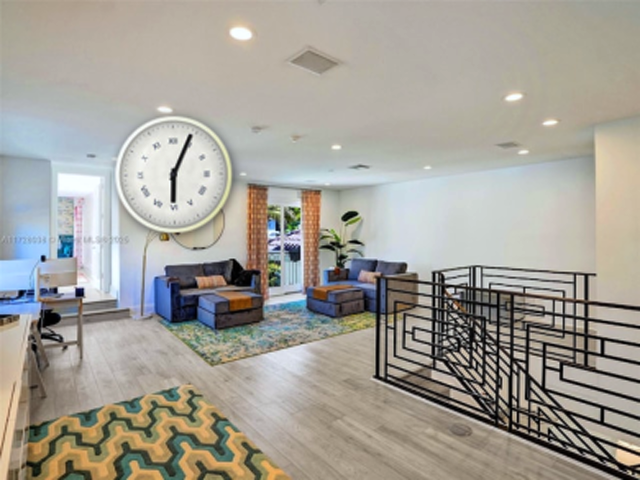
6:04
